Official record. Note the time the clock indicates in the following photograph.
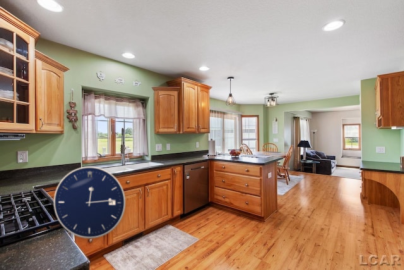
12:14
